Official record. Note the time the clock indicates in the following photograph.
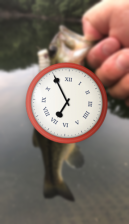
6:55
